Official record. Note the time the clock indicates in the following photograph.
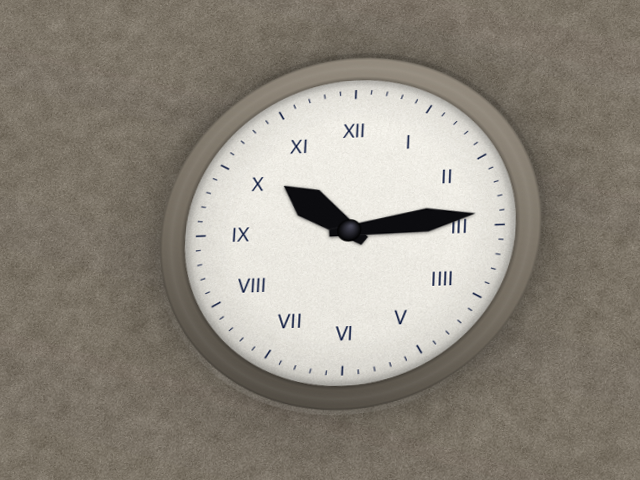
10:14
